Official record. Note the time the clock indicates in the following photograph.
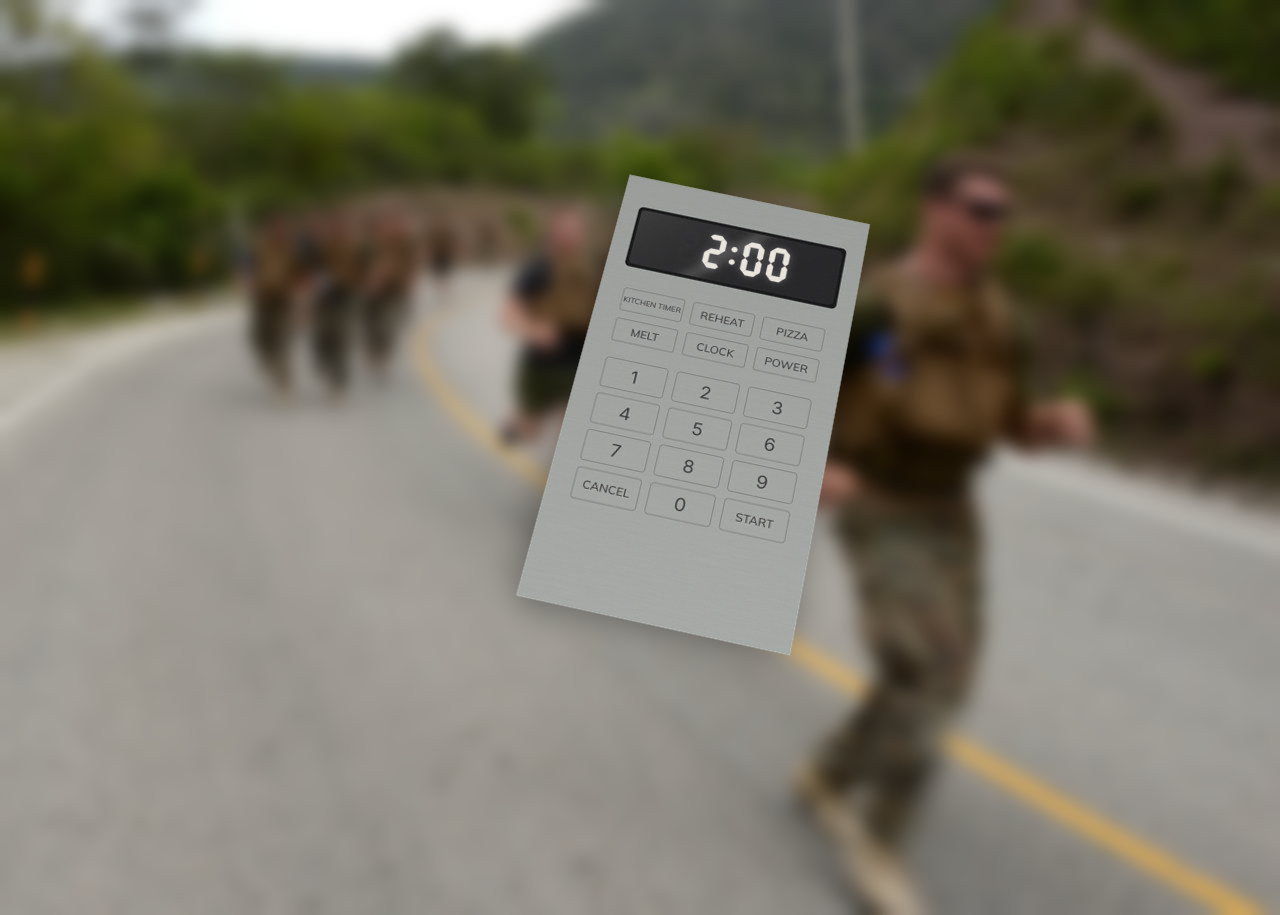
2:00
